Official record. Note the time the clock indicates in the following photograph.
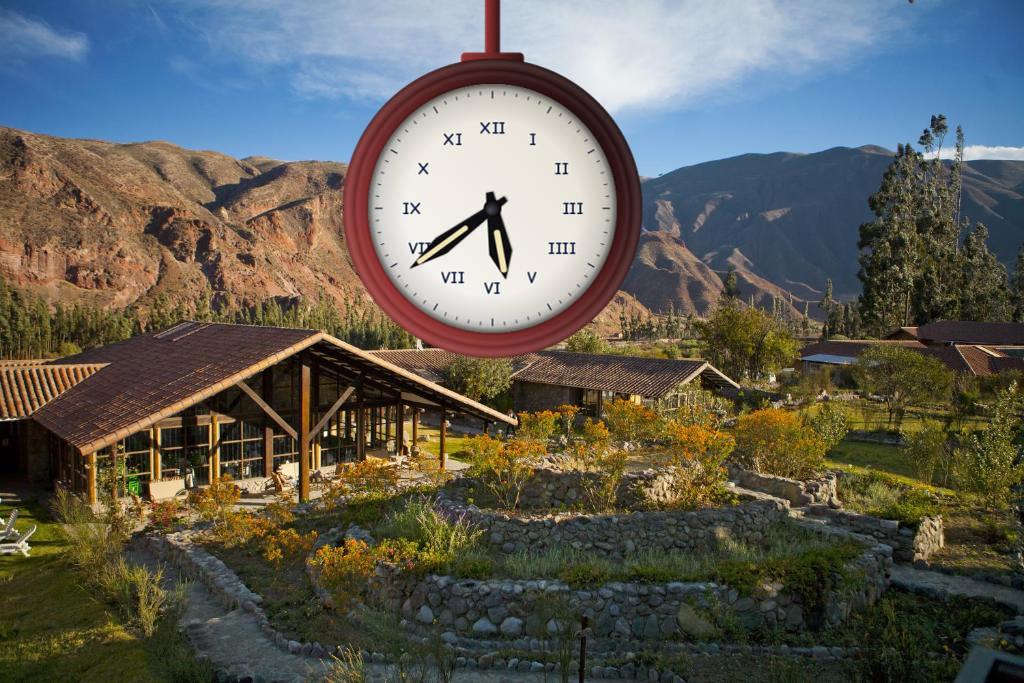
5:39
